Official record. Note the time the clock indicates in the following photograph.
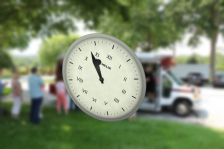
10:53
